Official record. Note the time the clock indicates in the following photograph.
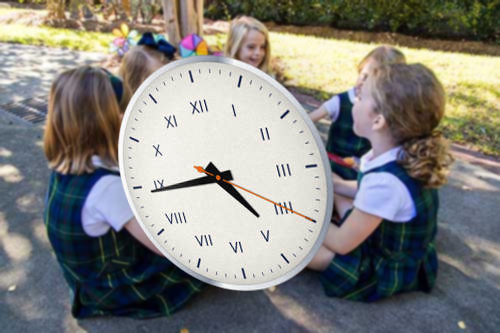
4:44:20
